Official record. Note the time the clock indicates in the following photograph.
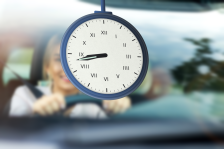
8:43
